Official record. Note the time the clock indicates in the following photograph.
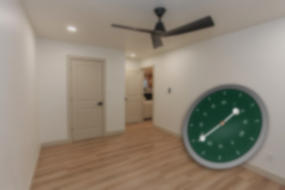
1:39
